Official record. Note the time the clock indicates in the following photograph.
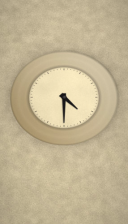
4:30
